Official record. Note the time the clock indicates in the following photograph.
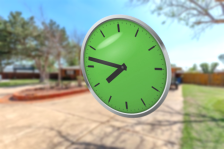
7:47
